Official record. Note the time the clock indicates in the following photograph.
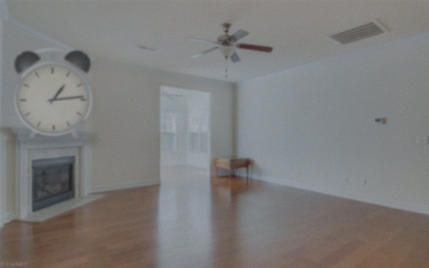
1:14
